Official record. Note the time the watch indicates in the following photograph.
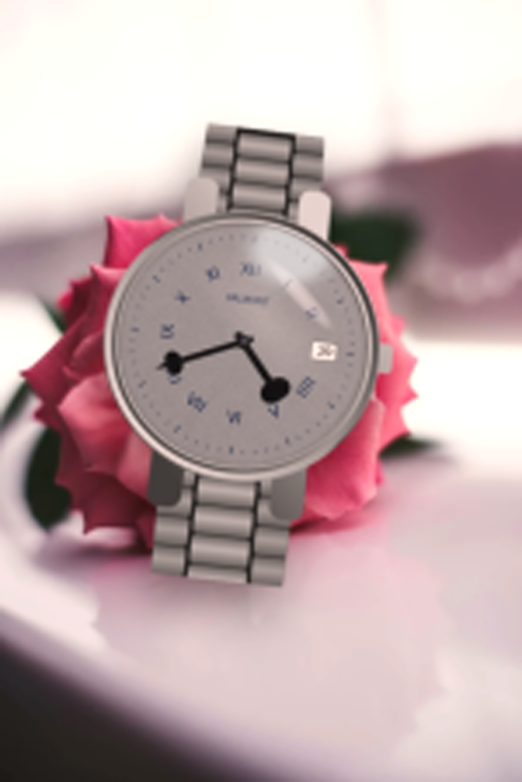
4:41
